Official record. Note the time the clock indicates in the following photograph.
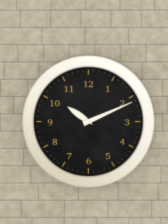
10:11
